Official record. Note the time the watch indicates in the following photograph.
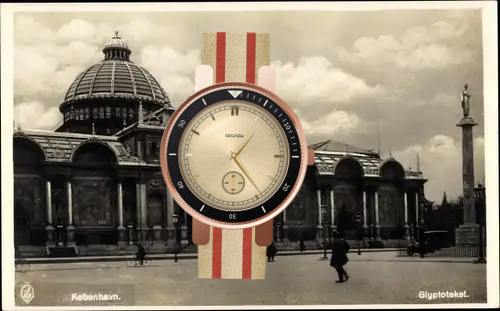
1:24
